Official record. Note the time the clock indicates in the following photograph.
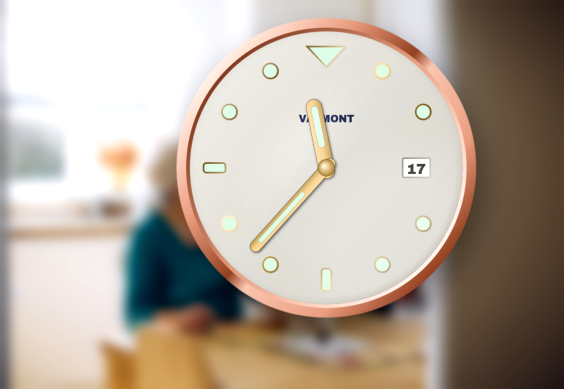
11:37
